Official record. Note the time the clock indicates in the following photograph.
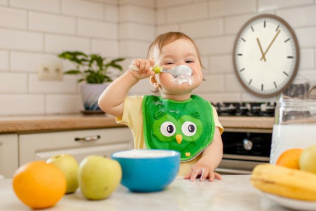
11:06
